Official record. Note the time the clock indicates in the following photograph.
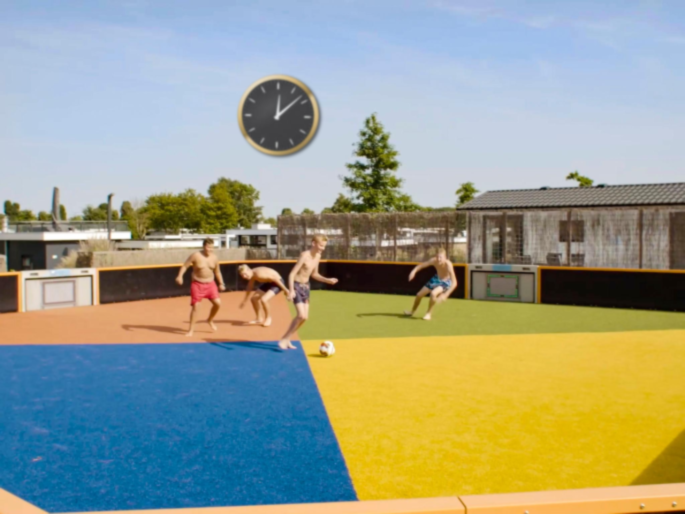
12:08
